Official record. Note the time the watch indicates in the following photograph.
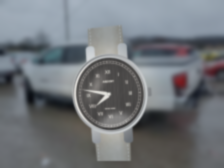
7:47
